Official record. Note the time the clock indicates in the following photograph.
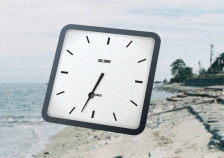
6:33
